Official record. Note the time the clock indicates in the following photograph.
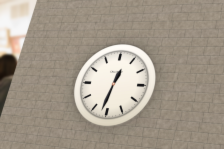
12:32
